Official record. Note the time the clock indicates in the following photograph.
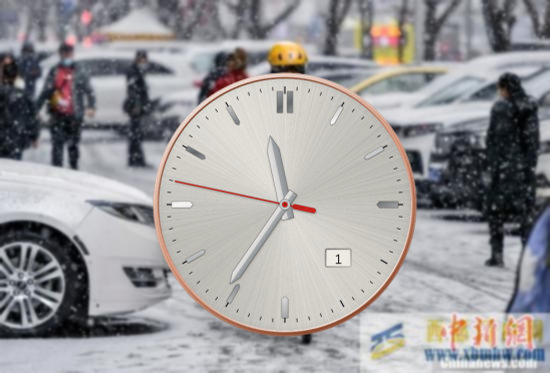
11:35:47
